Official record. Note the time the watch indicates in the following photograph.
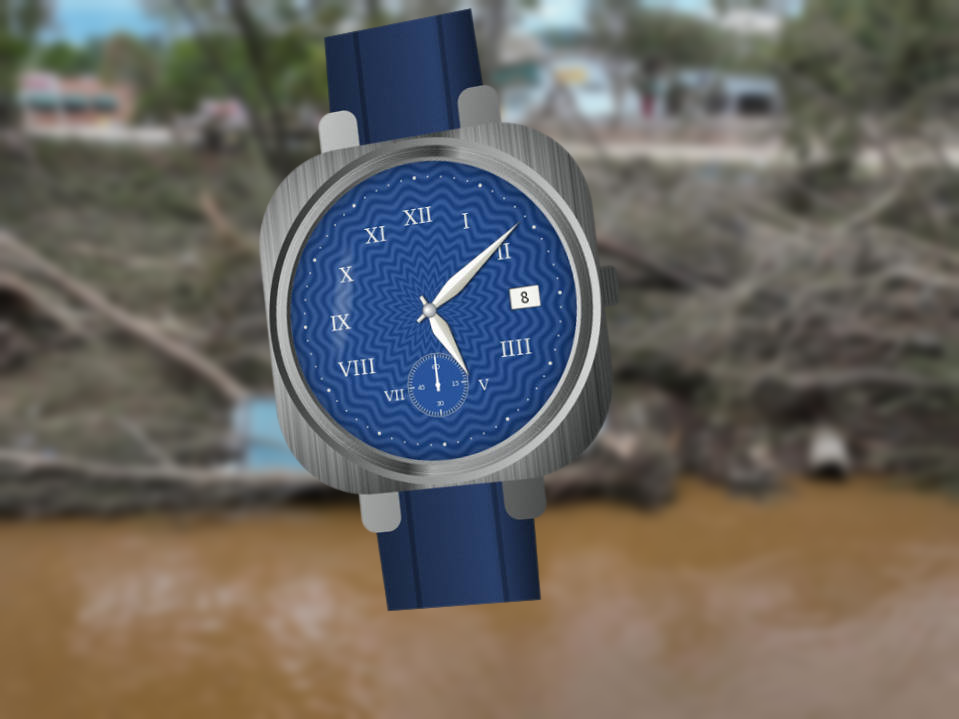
5:09
